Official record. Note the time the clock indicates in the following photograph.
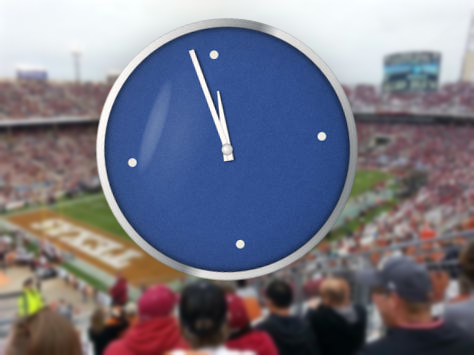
11:58
